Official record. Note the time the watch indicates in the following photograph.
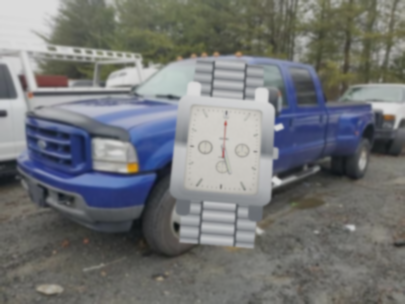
5:27
